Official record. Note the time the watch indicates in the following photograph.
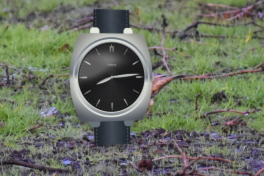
8:14
